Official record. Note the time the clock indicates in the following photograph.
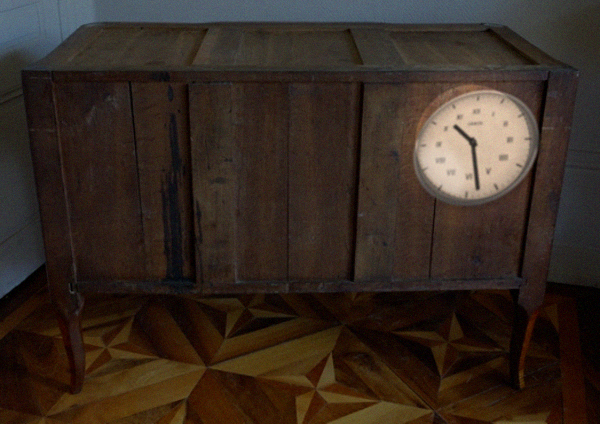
10:28
